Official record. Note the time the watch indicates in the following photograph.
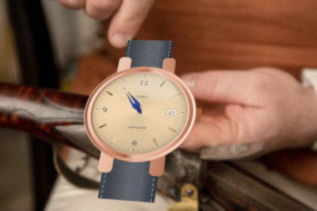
10:54
